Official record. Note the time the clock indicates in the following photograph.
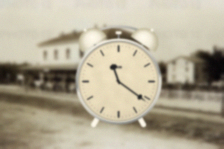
11:21
